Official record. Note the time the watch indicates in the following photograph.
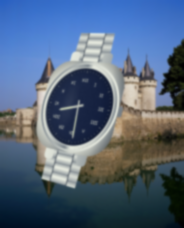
8:29
